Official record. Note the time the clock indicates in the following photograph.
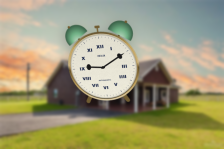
9:10
